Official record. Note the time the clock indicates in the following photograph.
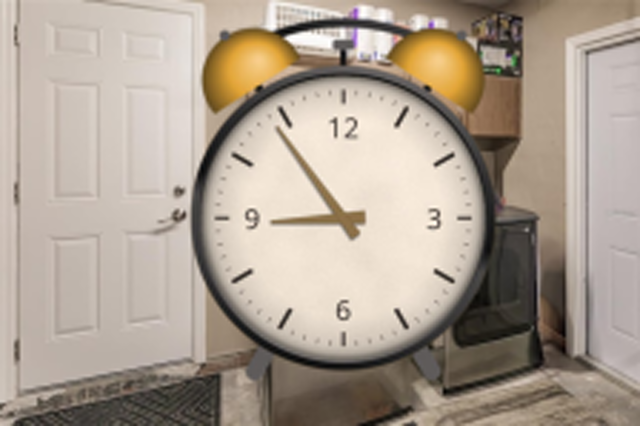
8:54
